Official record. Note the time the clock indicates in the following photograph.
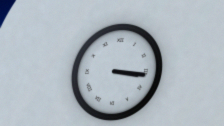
3:16
